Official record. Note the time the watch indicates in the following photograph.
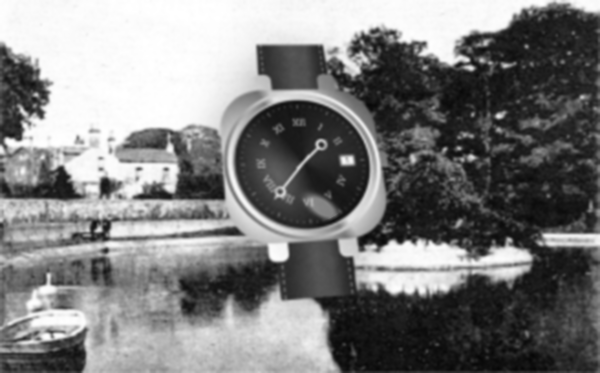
1:37
